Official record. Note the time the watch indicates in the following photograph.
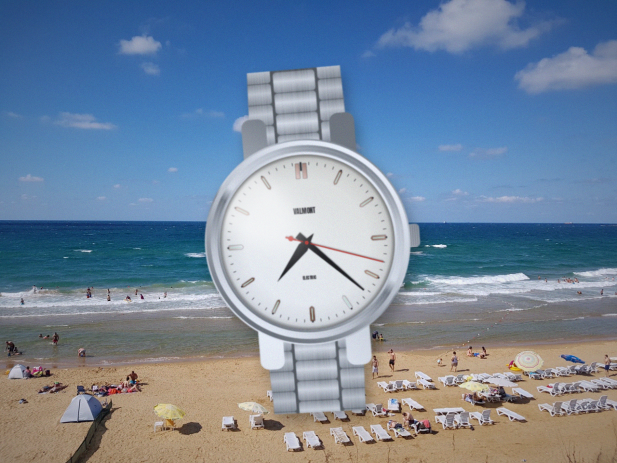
7:22:18
